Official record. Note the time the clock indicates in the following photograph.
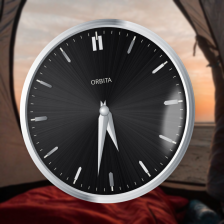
5:32
